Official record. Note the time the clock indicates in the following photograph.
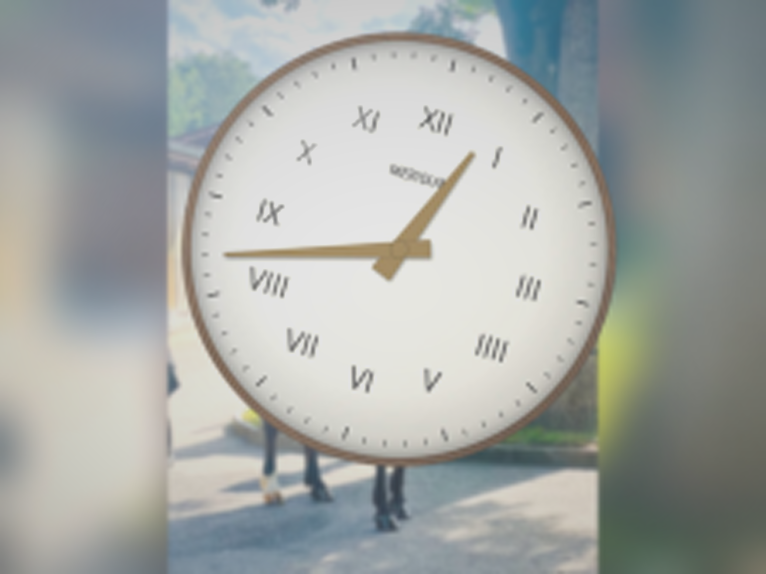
12:42
